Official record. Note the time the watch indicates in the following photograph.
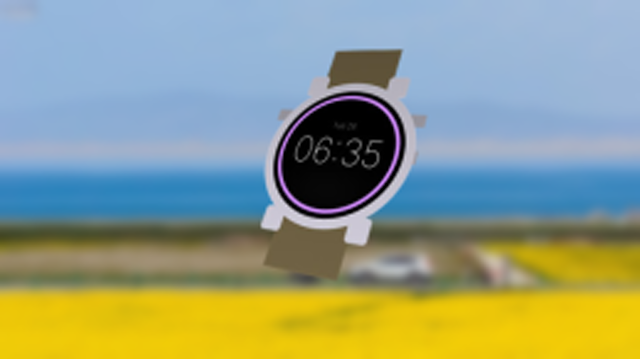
6:35
